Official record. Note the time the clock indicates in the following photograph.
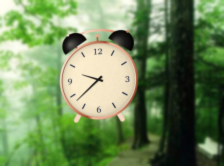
9:38
